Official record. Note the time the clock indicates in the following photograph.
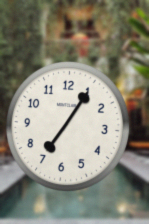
7:05
